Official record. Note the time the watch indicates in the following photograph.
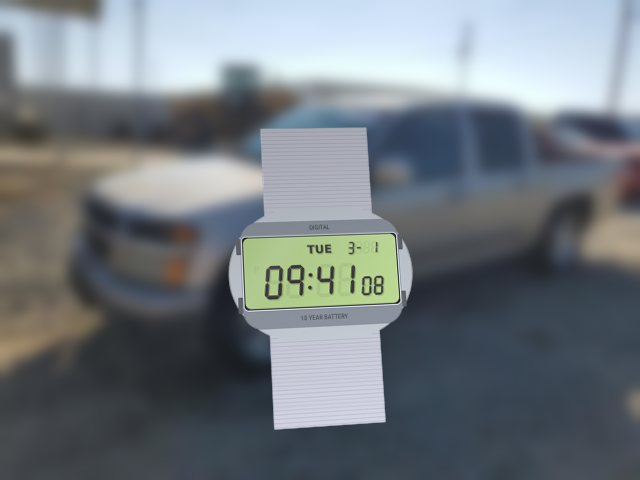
9:41:08
